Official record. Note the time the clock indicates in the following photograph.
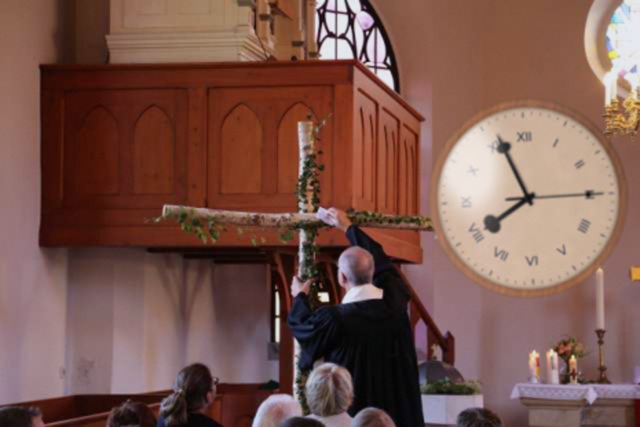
7:56:15
